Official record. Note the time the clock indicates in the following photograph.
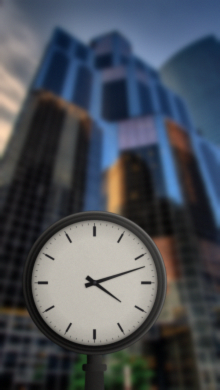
4:12
